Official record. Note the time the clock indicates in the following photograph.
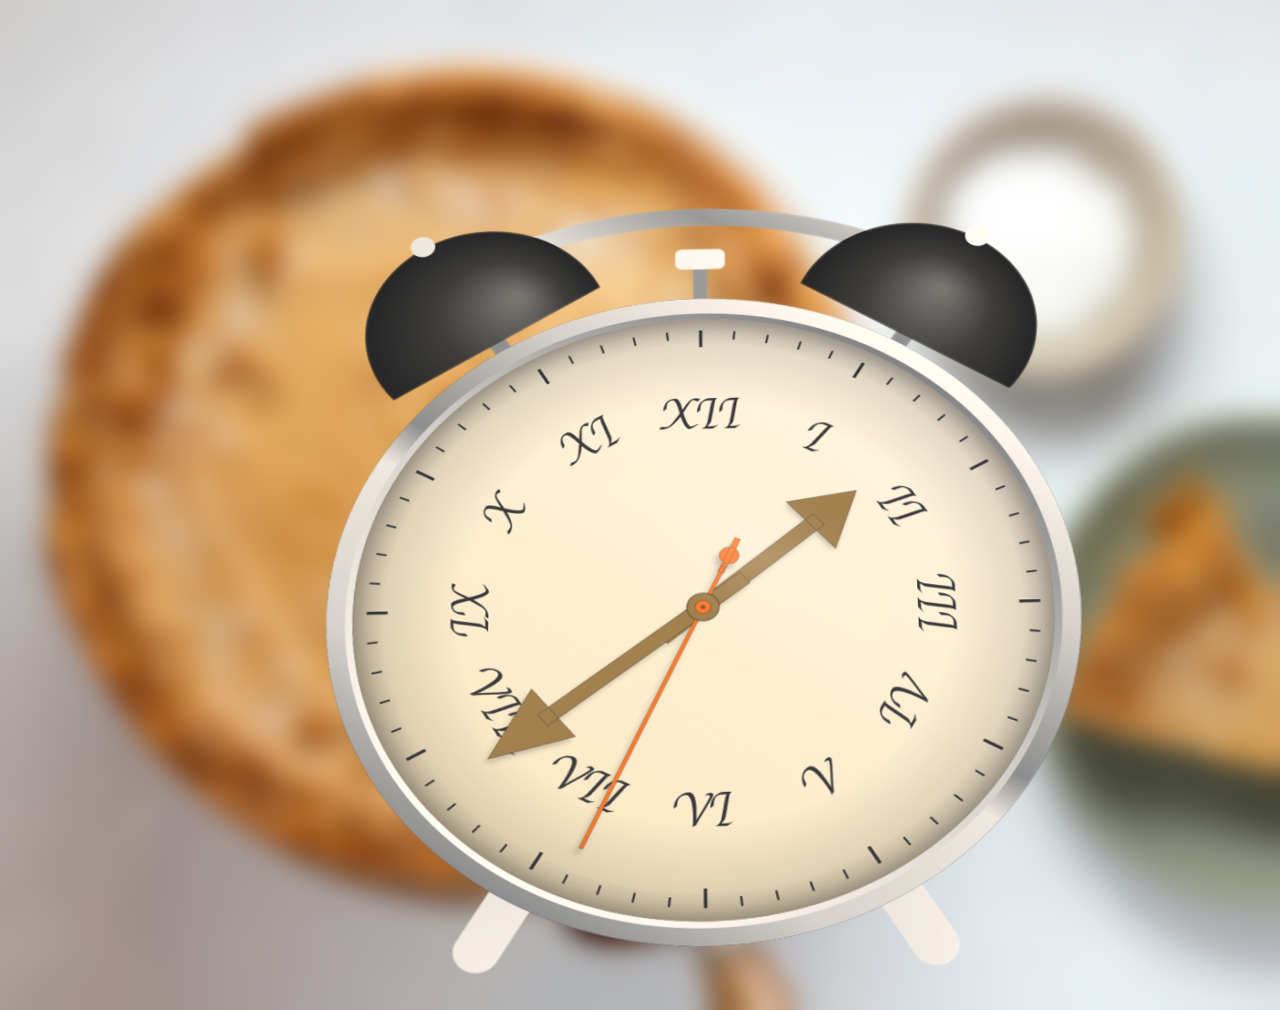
1:38:34
